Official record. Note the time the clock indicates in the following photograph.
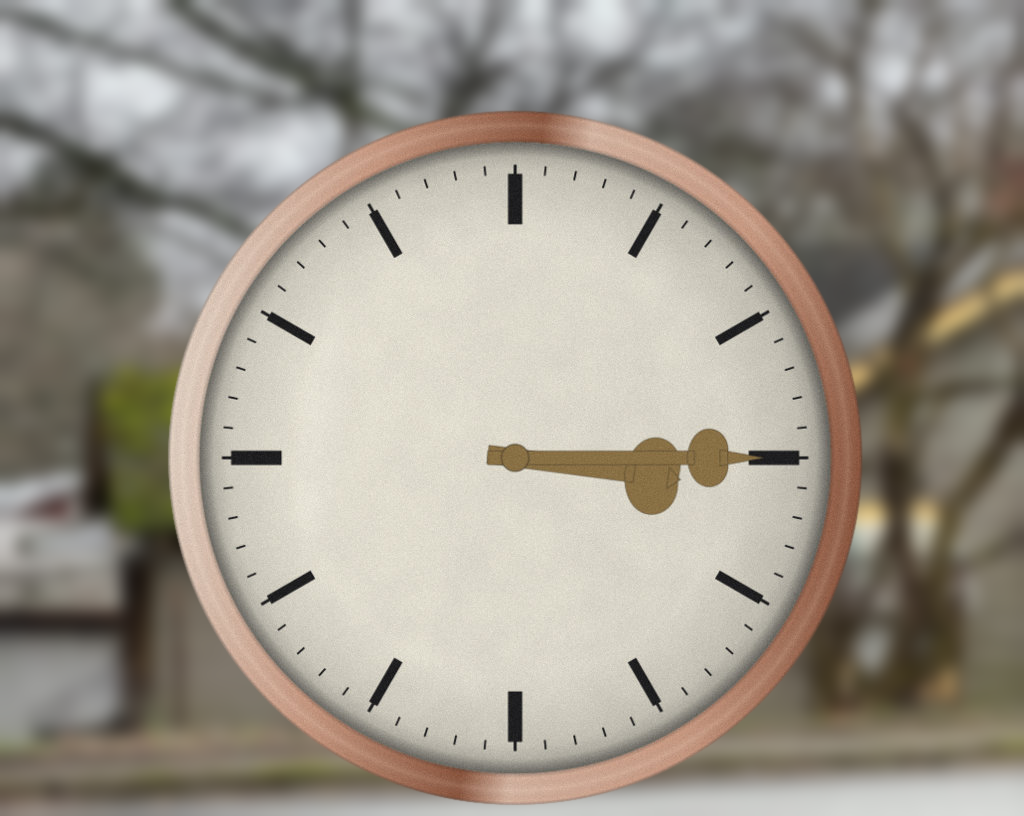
3:15
